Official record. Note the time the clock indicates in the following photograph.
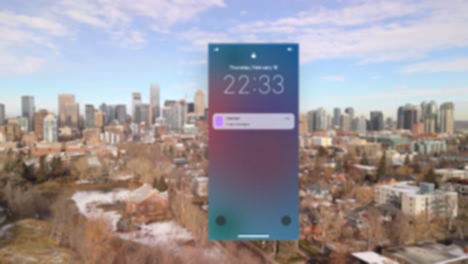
22:33
